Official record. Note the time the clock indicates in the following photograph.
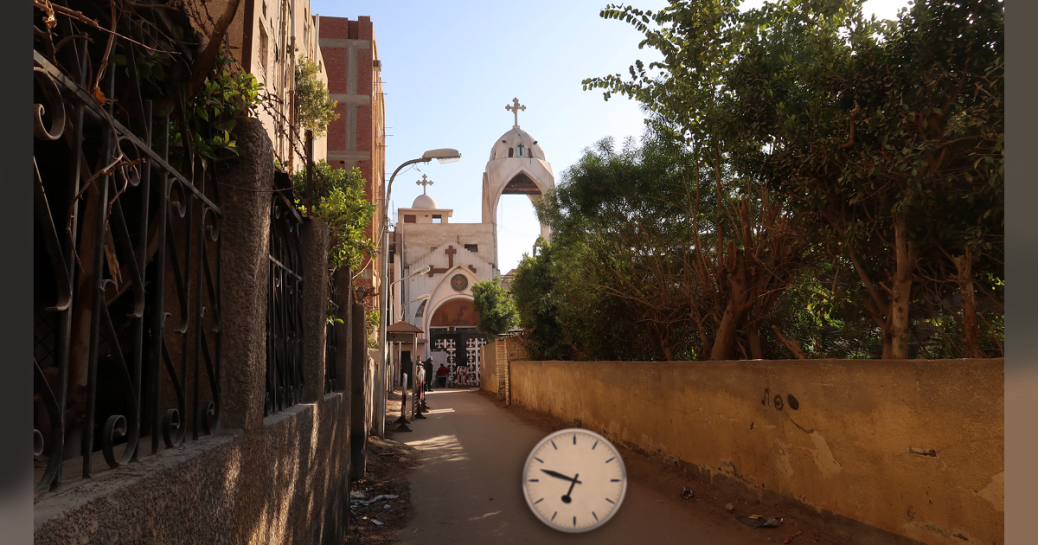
6:48
